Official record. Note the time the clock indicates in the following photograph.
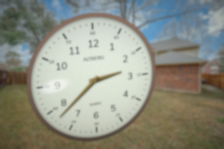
2:38
